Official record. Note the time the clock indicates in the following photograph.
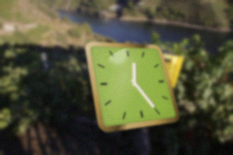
12:25
